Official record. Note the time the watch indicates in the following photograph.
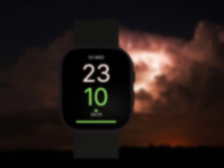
23:10
